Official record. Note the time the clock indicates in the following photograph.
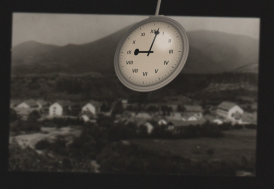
9:02
